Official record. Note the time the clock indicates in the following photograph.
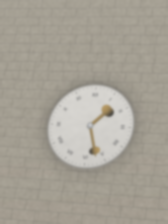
1:27
